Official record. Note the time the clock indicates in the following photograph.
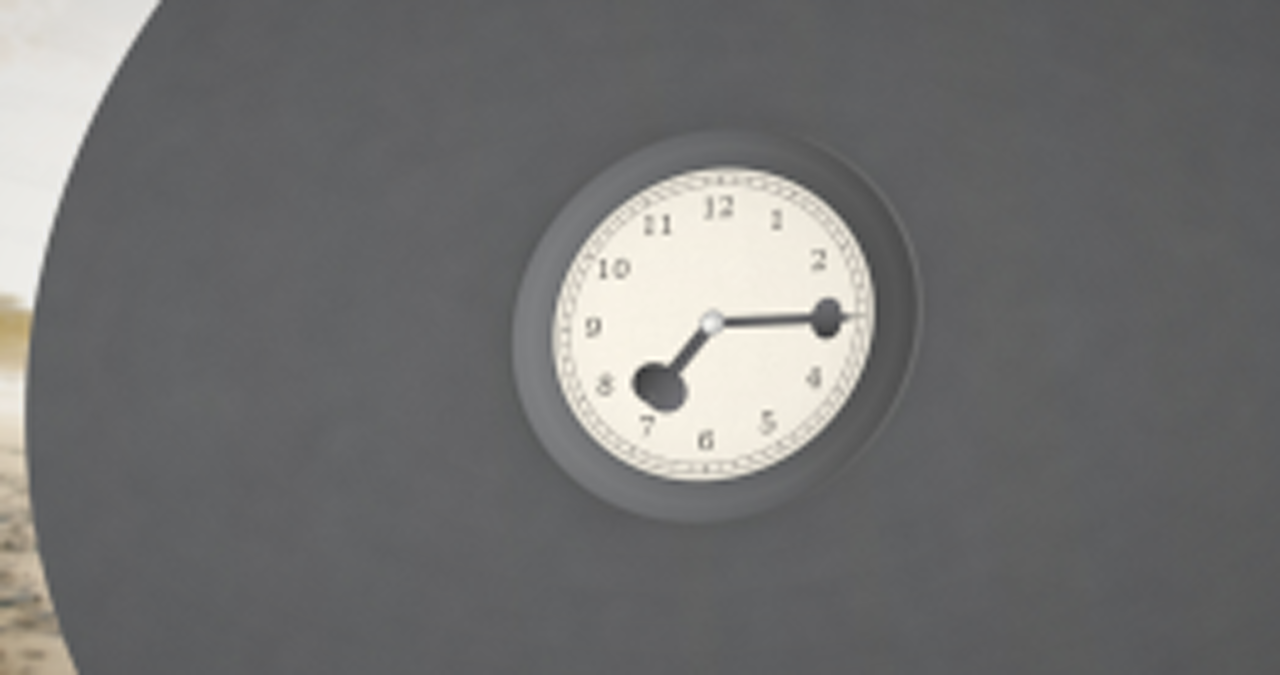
7:15
